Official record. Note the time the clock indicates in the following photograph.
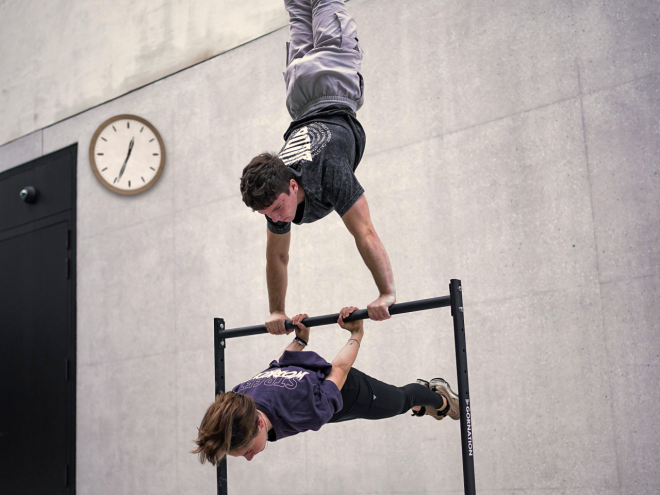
12:34
